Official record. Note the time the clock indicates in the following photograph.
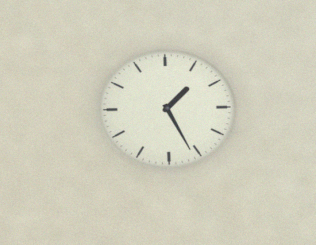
1:26
